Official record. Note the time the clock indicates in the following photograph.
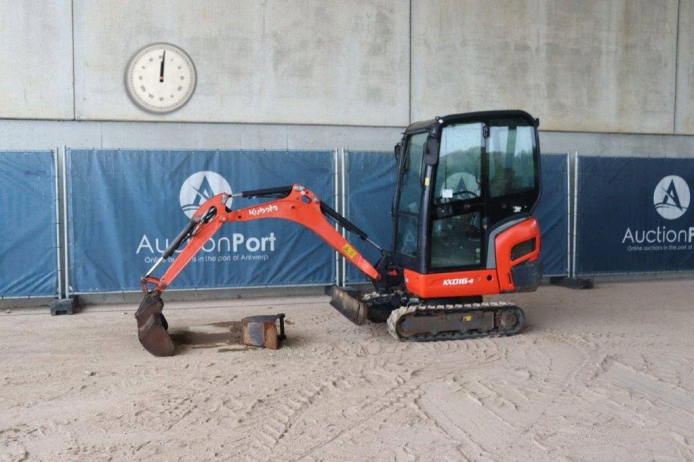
12:01
